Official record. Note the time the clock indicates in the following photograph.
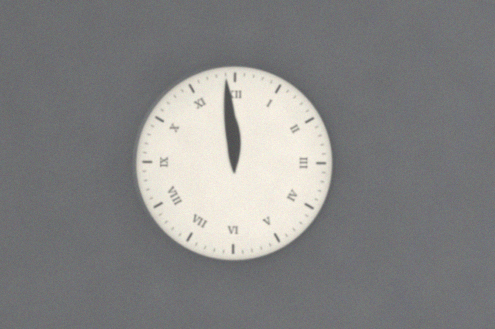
11:59
